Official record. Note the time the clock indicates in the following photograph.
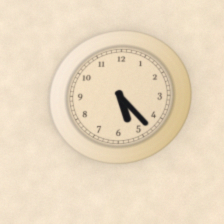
5:23
